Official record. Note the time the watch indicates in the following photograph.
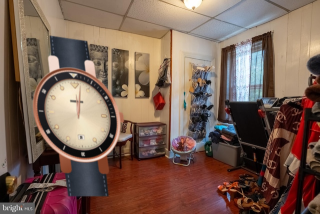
12:02
